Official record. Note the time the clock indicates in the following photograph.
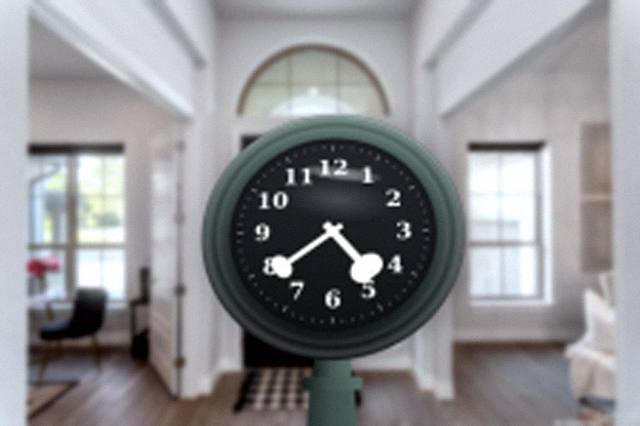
4:39
